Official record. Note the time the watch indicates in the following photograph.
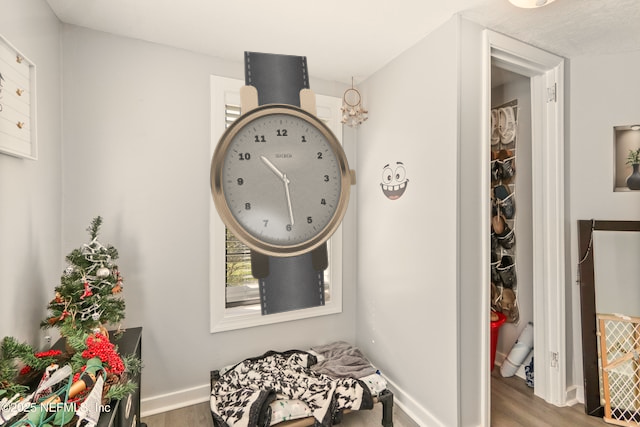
10:29
